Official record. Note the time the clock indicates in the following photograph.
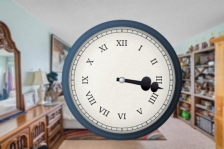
3:17
